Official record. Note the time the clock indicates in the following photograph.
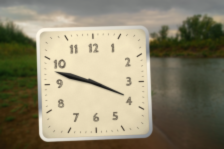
3:48
